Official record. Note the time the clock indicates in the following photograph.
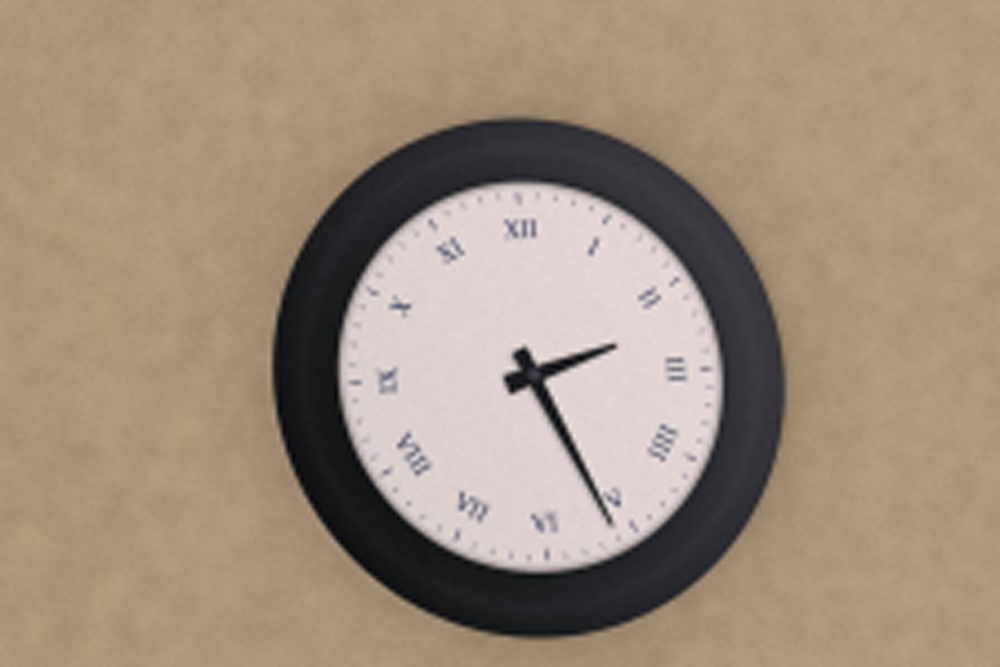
2:26
